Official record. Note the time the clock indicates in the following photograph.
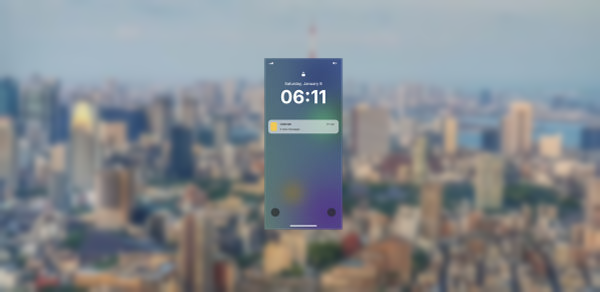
6:11
